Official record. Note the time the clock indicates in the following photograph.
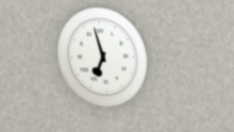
6:58
